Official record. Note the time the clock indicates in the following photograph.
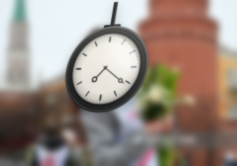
7:21
